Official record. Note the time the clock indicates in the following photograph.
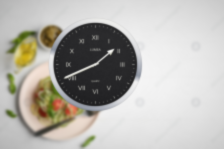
1:41
